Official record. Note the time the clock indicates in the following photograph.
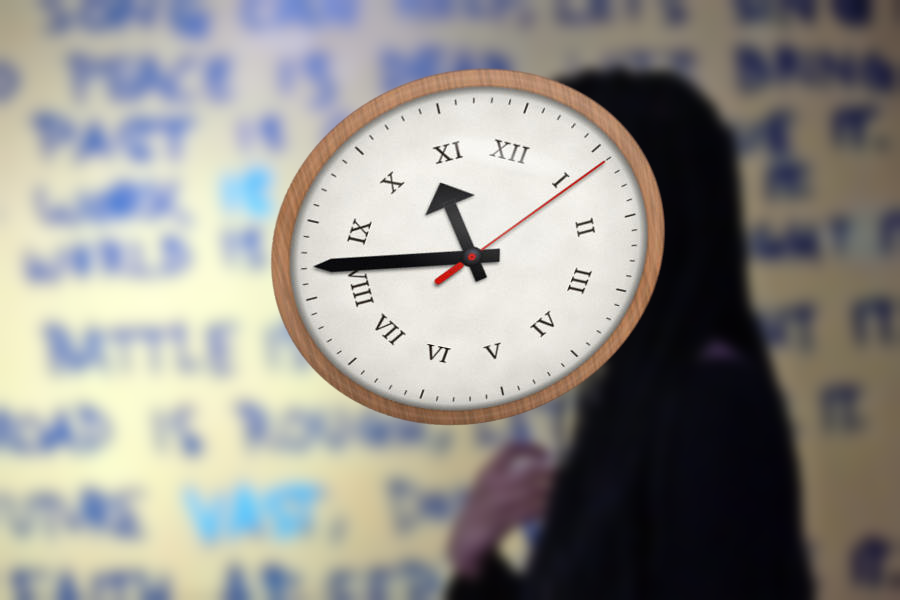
10:42:06
